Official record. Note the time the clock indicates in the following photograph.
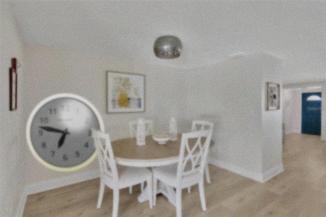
6:47
